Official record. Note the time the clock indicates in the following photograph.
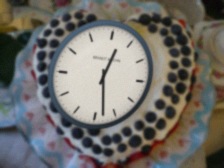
12:28
